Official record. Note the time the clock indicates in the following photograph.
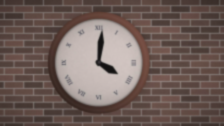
4:01
